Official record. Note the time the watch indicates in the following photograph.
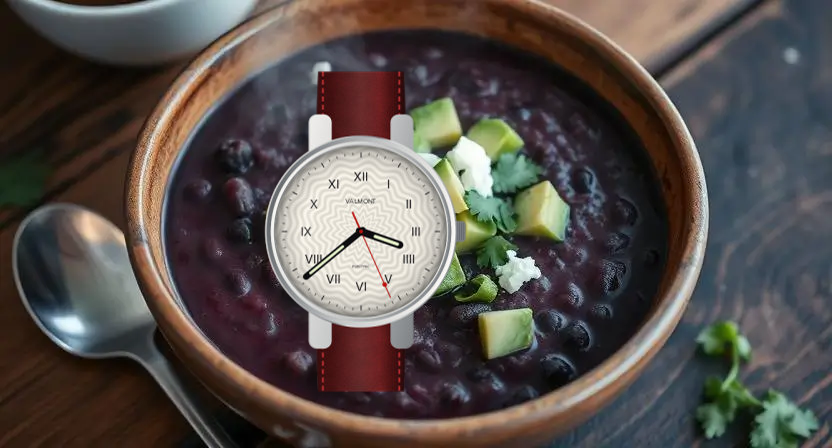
3:38:26
